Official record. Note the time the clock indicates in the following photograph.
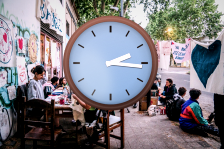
2:16
